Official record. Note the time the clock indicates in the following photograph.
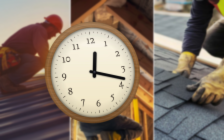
12:18
